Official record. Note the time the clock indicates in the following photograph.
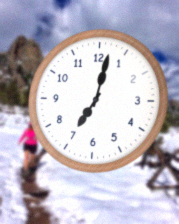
7:02
